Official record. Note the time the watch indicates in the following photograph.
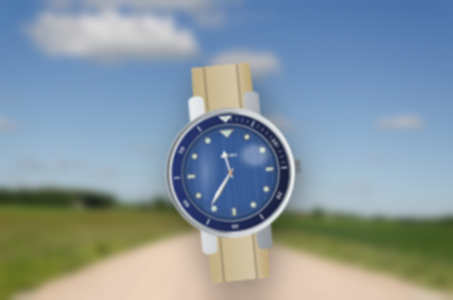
11:36
